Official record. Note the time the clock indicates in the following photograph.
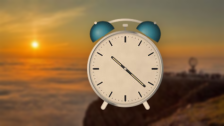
10:22
